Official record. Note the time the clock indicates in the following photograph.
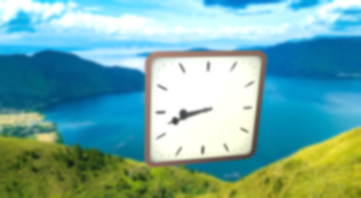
8:42
